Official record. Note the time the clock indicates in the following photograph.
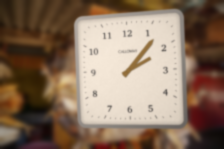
2:07
